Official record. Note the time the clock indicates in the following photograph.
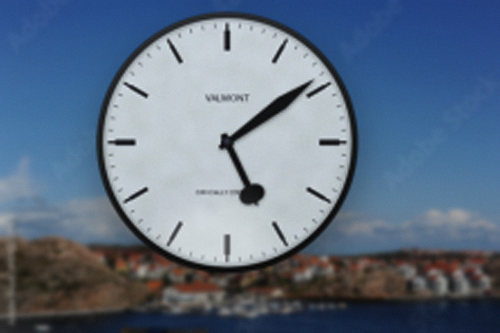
5:09
